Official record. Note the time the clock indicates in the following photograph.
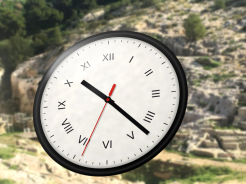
10:22:34
